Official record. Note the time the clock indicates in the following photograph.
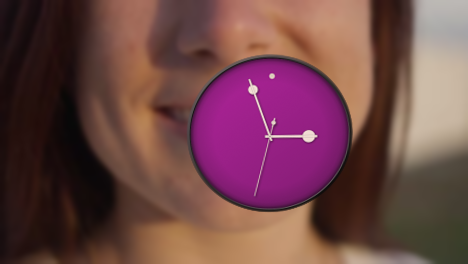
2:56:32
